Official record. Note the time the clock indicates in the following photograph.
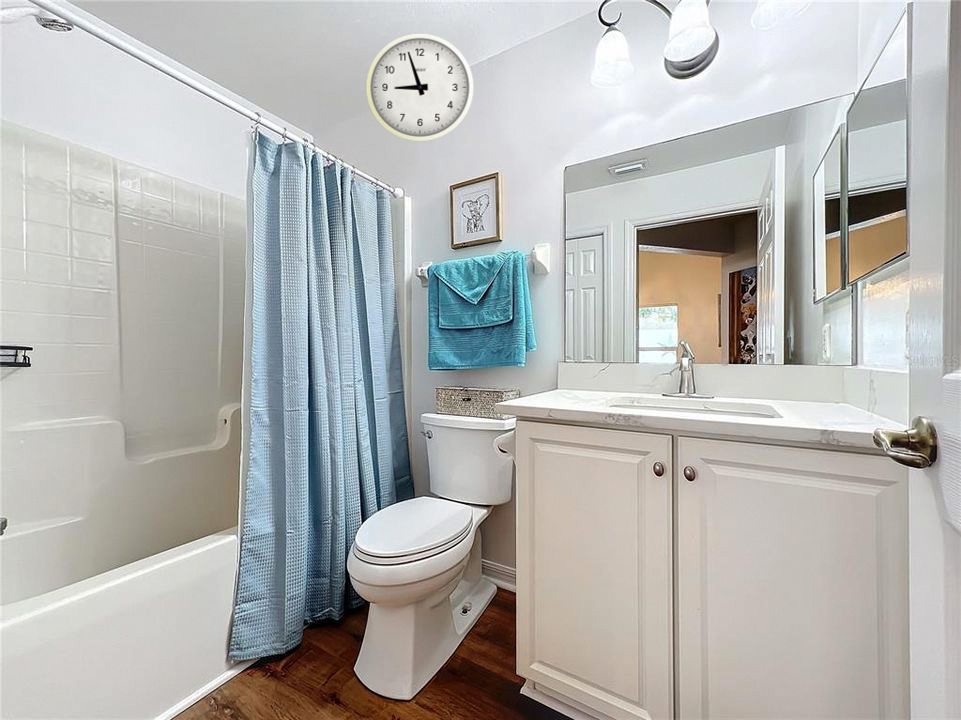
8:57
